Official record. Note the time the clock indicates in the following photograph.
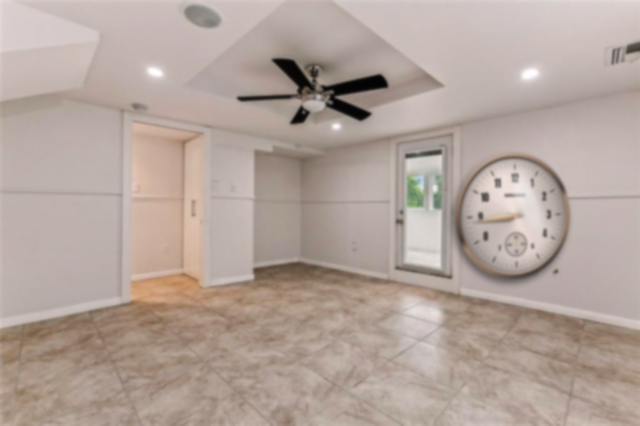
8:44
